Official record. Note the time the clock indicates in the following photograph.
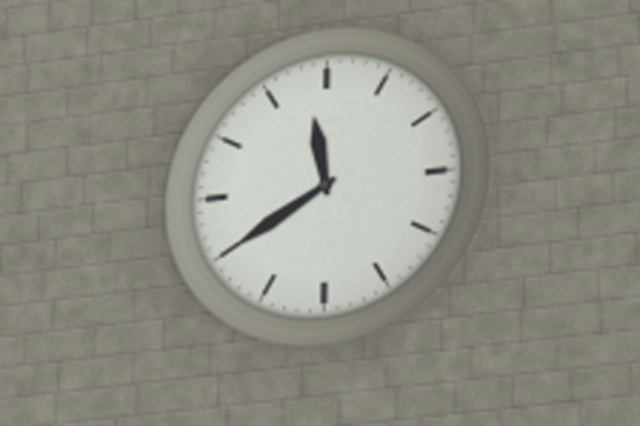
11:40
